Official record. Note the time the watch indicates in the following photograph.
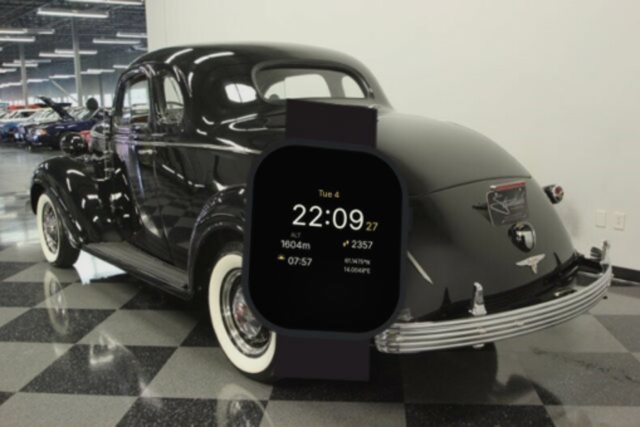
22:09:27
